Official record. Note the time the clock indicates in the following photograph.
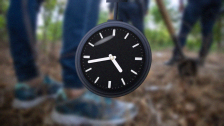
4:43
